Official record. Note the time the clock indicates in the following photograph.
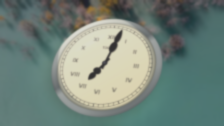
7:02
